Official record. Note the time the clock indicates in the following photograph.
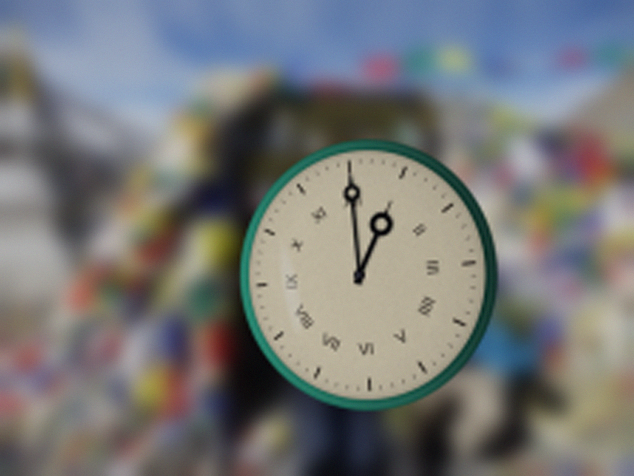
1:00
